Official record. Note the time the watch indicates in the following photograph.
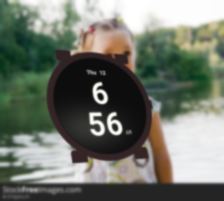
6:56
